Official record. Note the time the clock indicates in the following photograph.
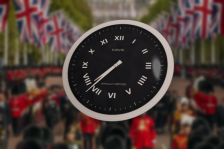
7:37
